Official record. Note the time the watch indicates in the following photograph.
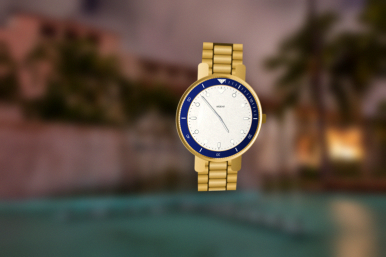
4:53
